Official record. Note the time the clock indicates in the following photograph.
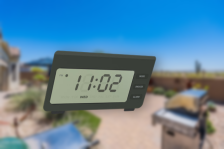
11:02
